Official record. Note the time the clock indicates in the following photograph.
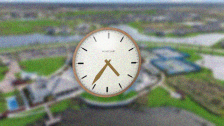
4:36
